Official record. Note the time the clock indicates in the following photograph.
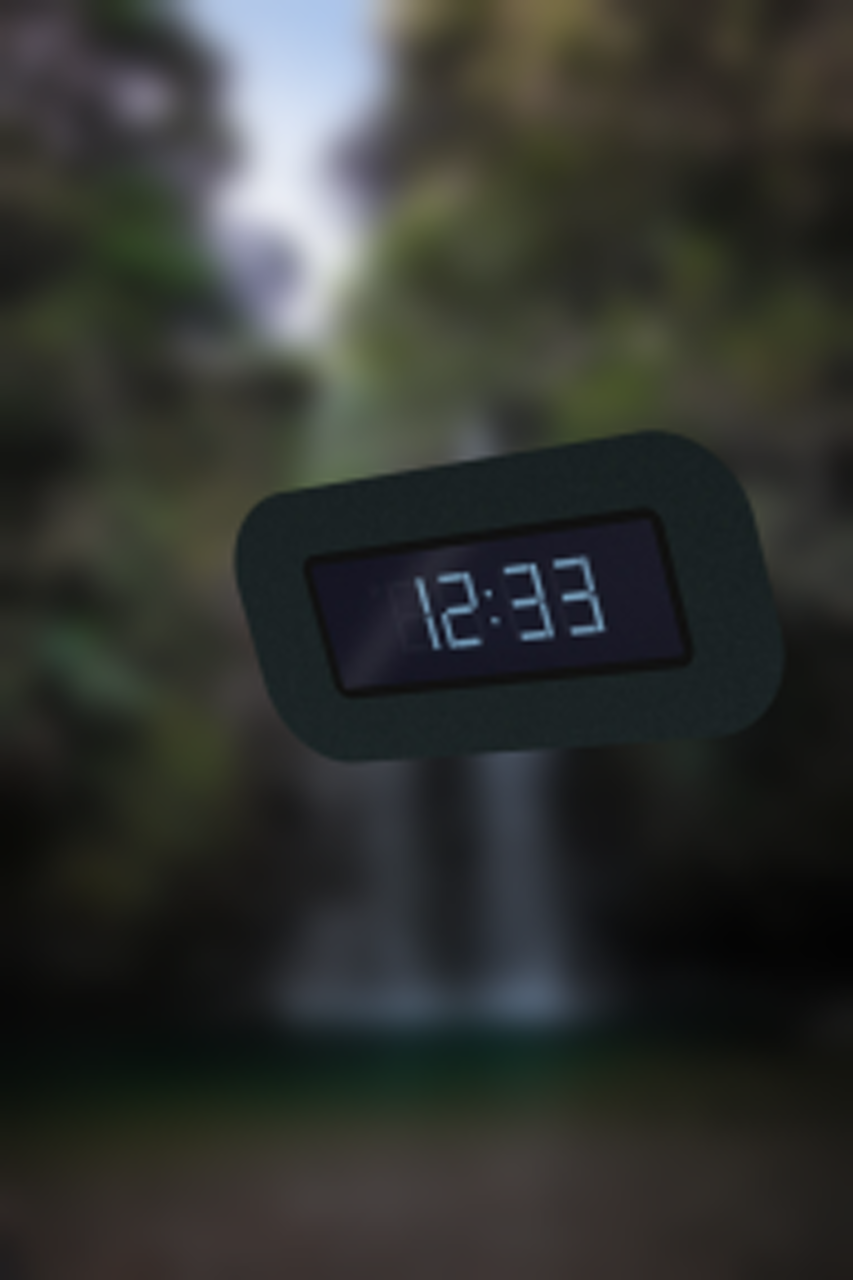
12:33
